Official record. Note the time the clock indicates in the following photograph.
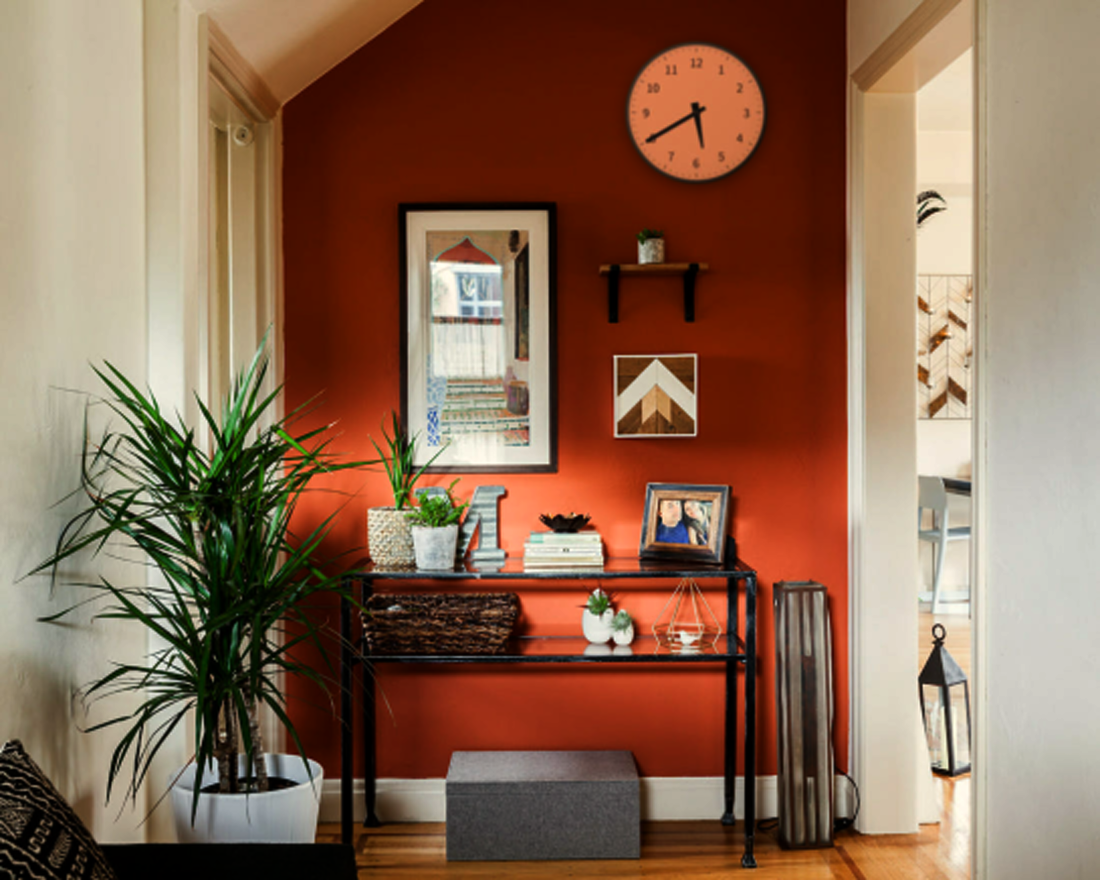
5:40
